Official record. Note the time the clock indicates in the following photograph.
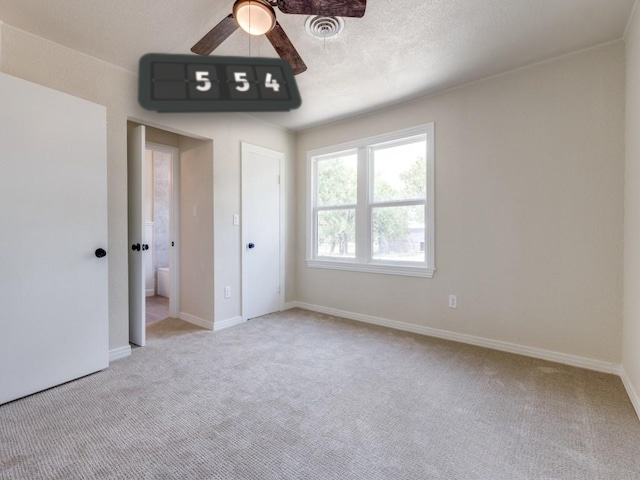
5:54
